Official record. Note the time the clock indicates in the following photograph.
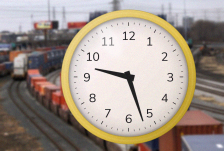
9:27
